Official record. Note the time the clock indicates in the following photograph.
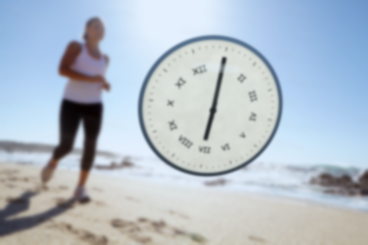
7:05
